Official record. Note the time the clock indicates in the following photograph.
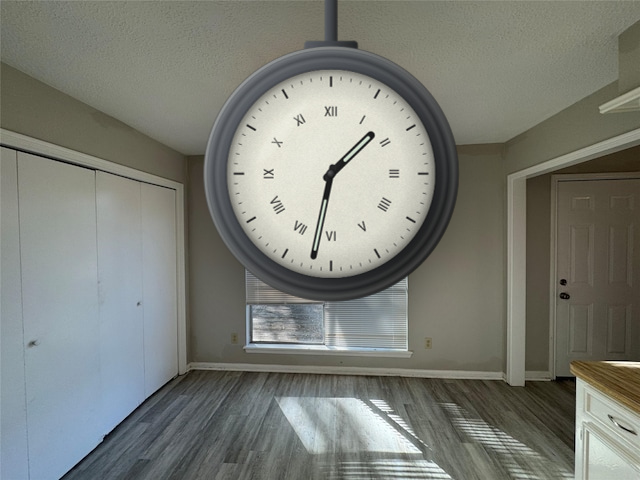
1:32
